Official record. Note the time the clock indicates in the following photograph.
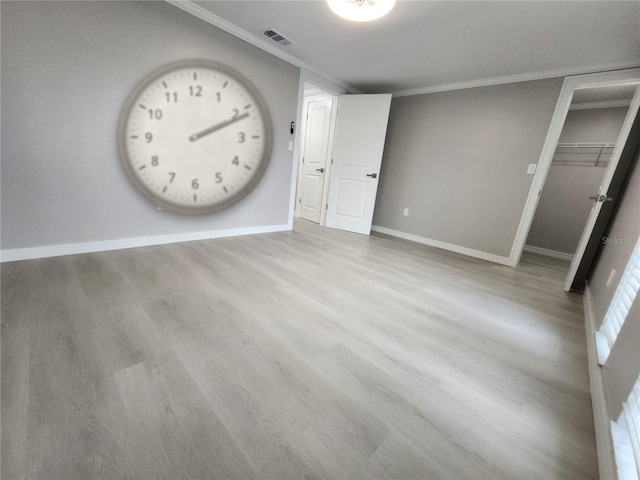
2:11
